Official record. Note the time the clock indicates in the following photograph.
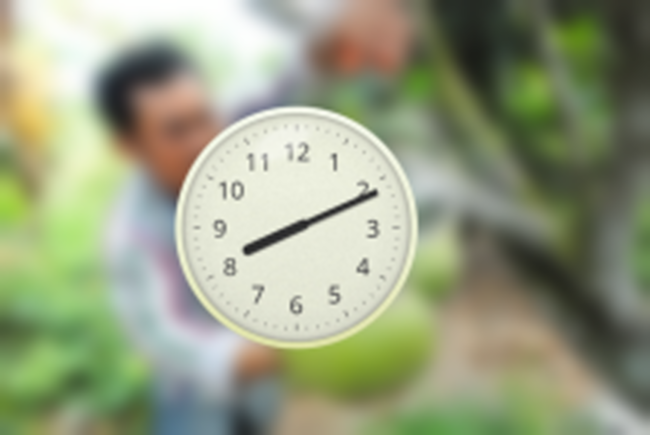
8:11
